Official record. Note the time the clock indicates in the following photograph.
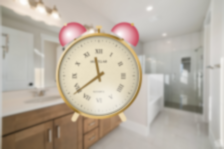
11:39
